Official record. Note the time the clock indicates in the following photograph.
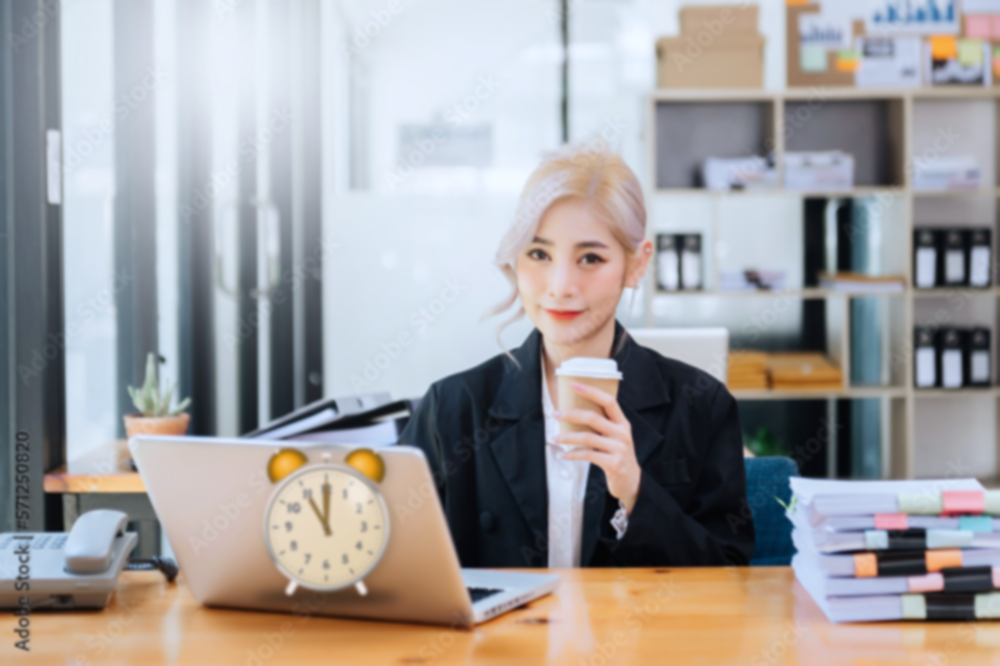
11:00
